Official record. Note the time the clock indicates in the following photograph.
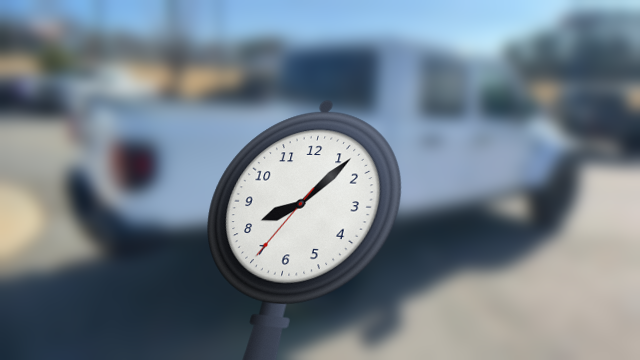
8:06:35
